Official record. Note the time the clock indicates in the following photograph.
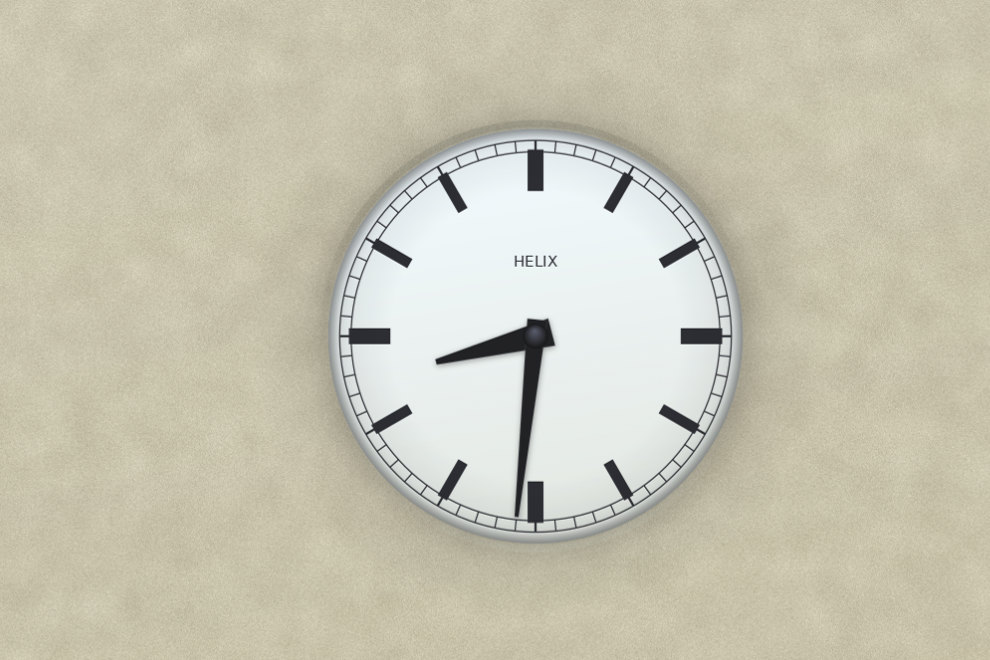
8:31
